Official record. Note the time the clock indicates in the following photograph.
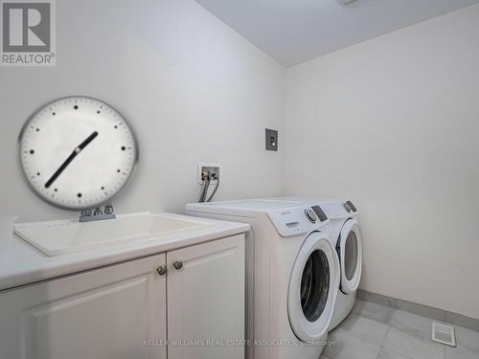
1:37
